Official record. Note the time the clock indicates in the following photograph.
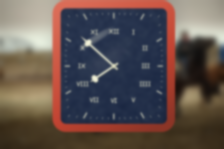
7:52
